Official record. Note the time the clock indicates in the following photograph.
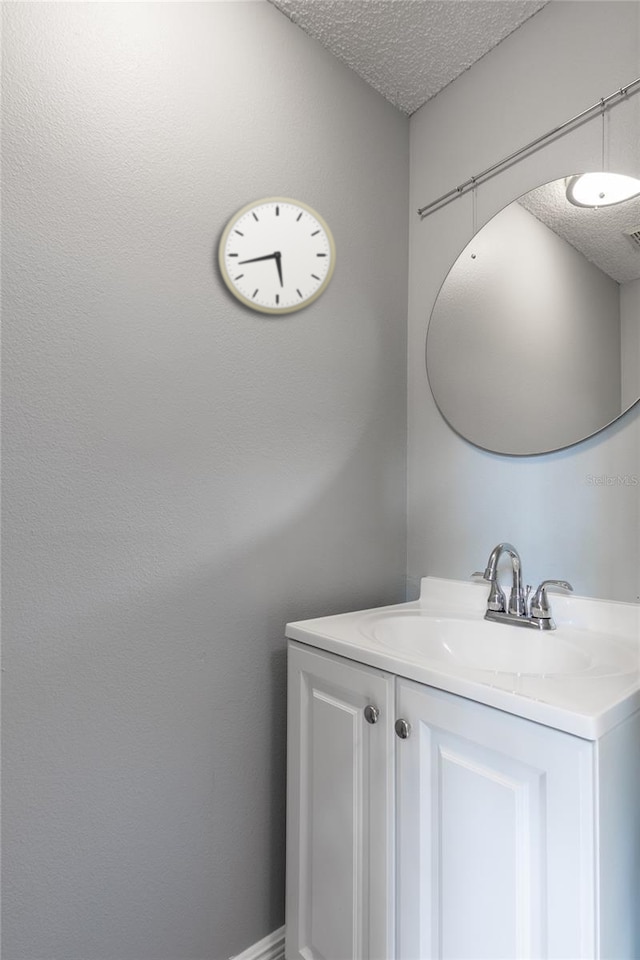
5:43
